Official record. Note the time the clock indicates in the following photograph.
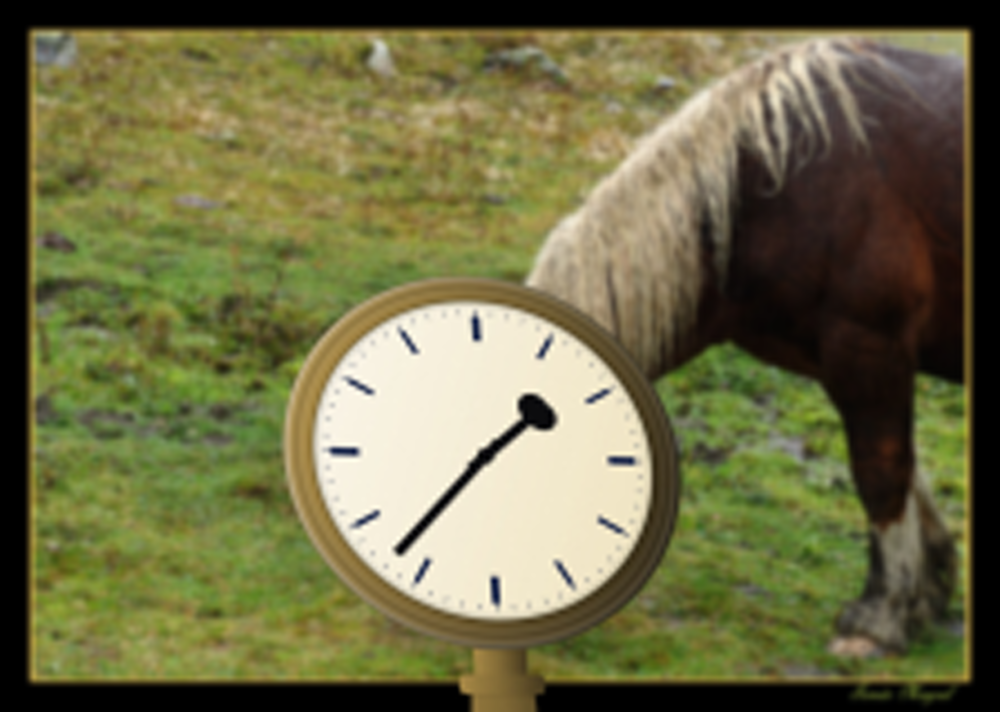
1:37
